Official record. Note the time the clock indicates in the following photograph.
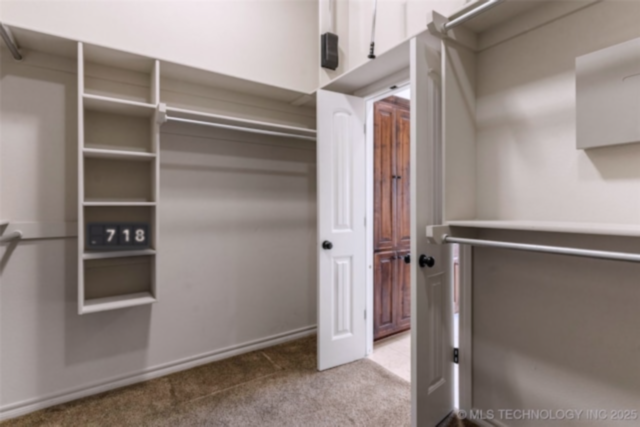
7:18
